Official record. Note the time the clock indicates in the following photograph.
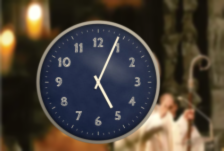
5:04
